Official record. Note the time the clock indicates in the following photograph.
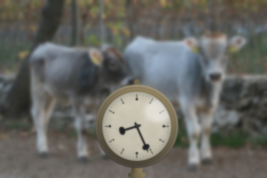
8:26
